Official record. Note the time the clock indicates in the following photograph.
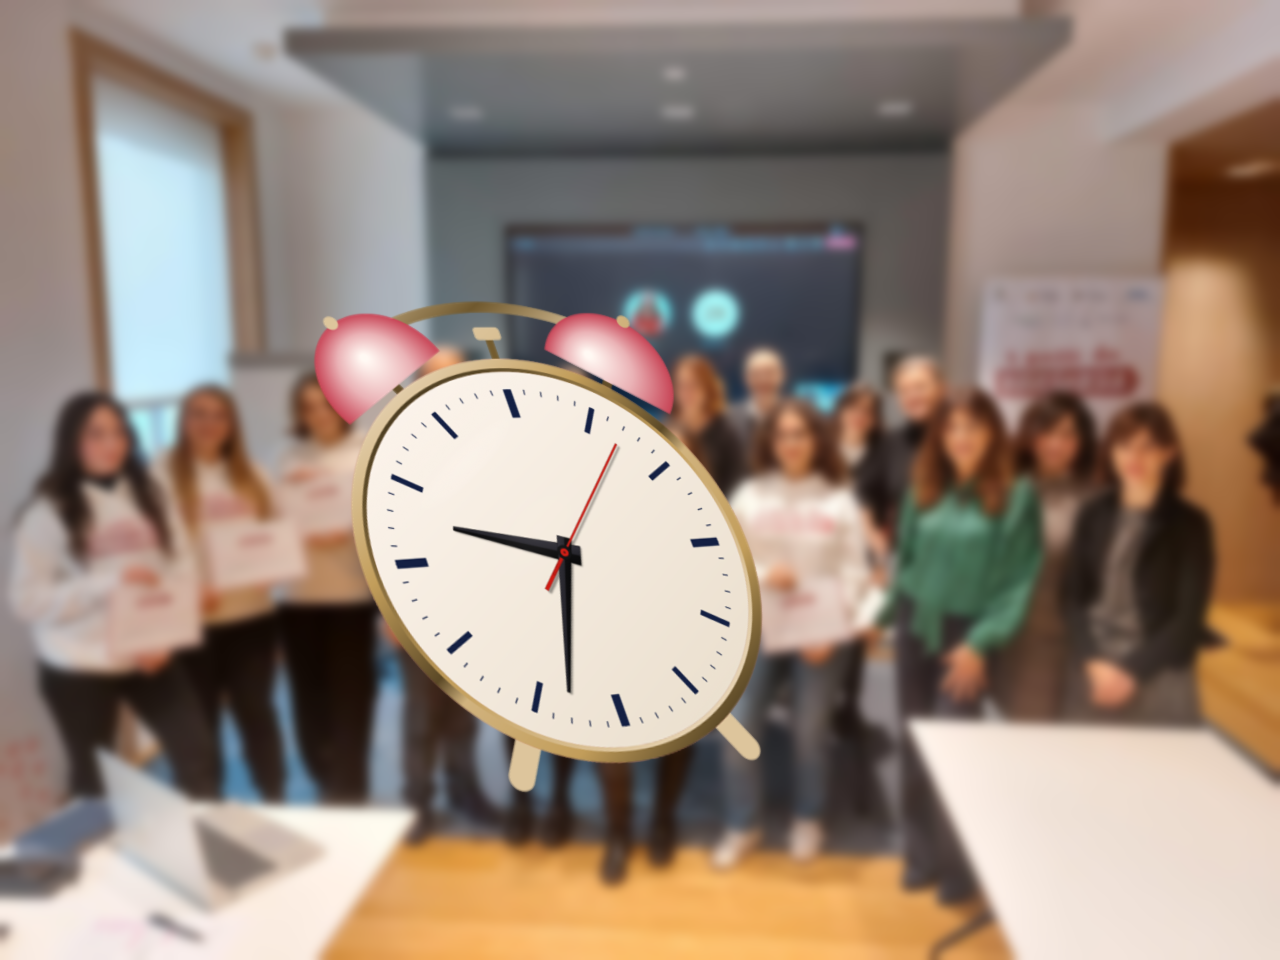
9:33:07
